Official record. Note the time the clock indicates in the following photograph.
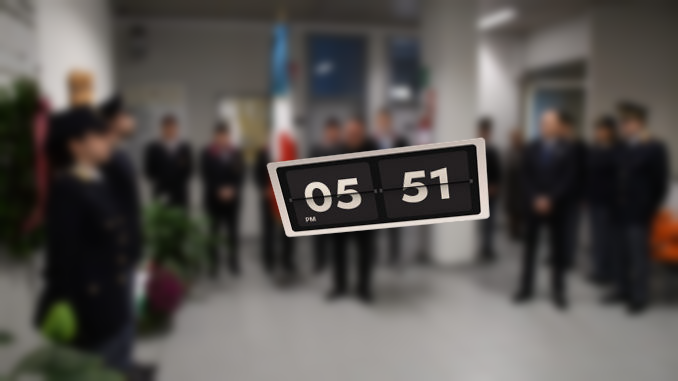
5:51
